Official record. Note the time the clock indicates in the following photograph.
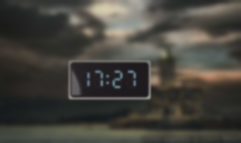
17:27
